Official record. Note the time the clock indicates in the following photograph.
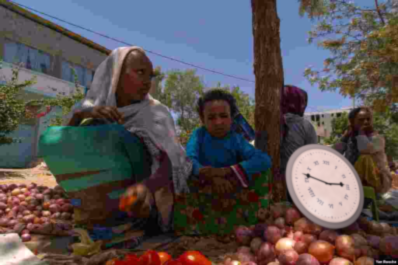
2:47
